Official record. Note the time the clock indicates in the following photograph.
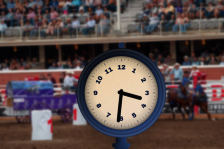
3:31
